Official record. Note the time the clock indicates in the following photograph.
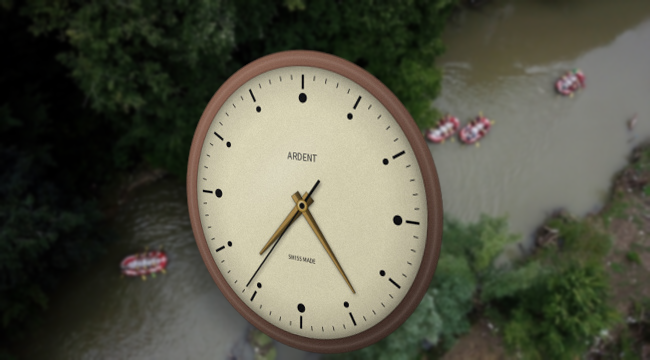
7:23:36
